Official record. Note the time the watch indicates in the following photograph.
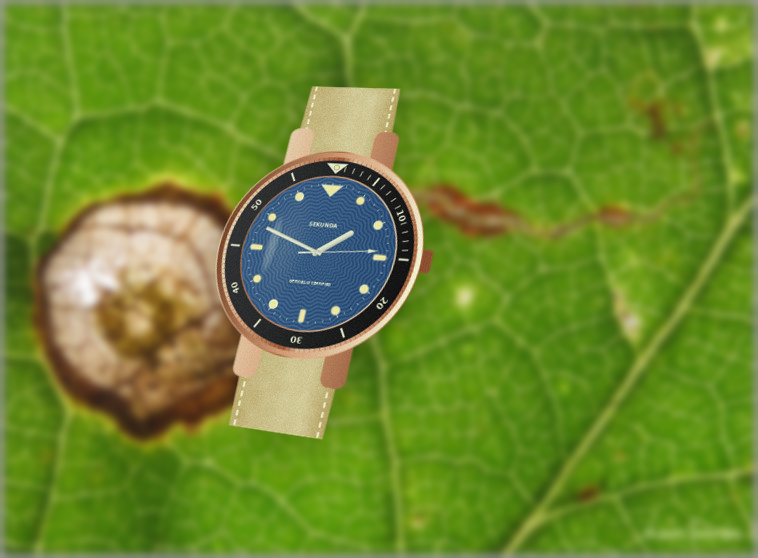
1:48:14
